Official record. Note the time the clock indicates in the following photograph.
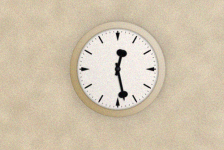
12:28
